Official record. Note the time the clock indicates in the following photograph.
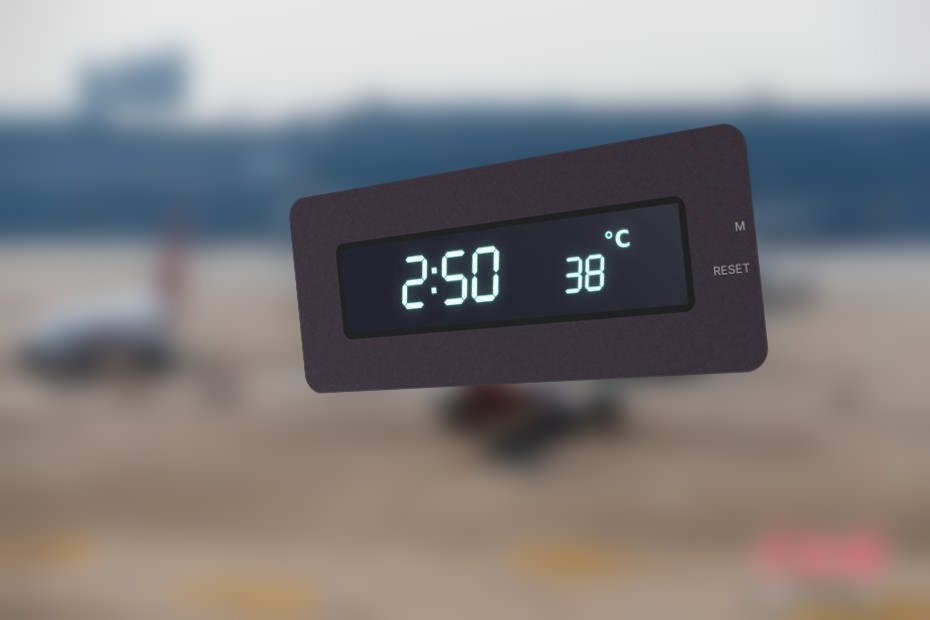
2:50
